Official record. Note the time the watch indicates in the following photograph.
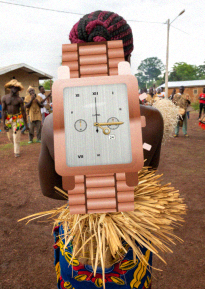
4:15
